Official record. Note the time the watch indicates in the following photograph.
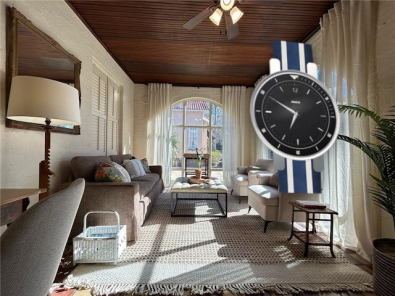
6:50
